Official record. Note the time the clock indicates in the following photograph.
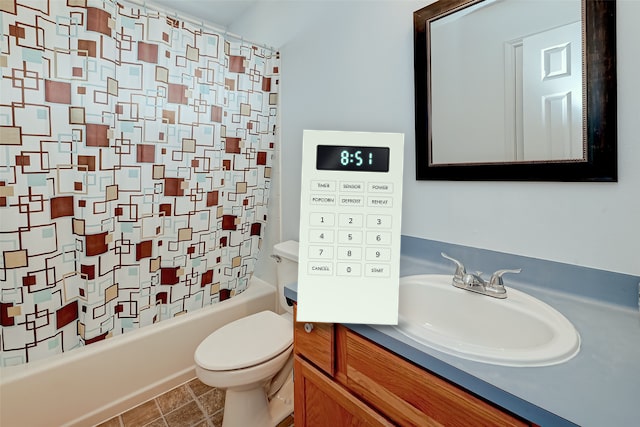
8:51
